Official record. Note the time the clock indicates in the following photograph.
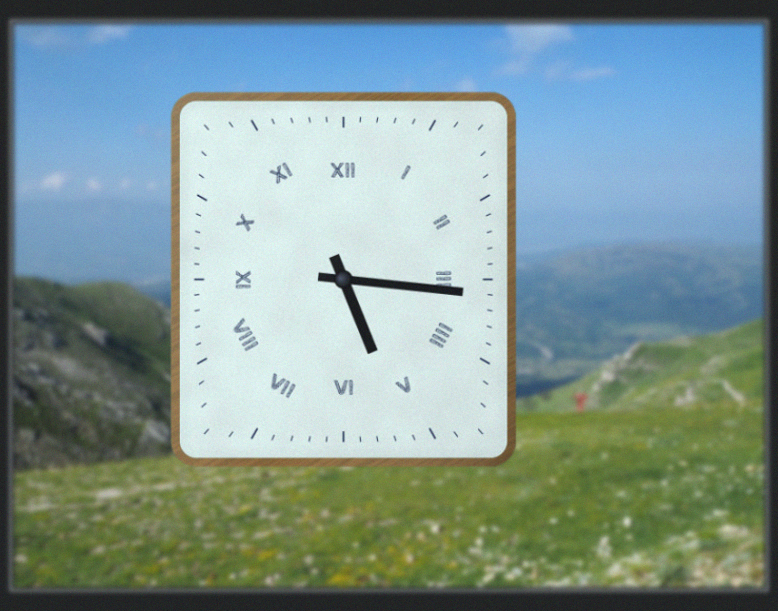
5:16
